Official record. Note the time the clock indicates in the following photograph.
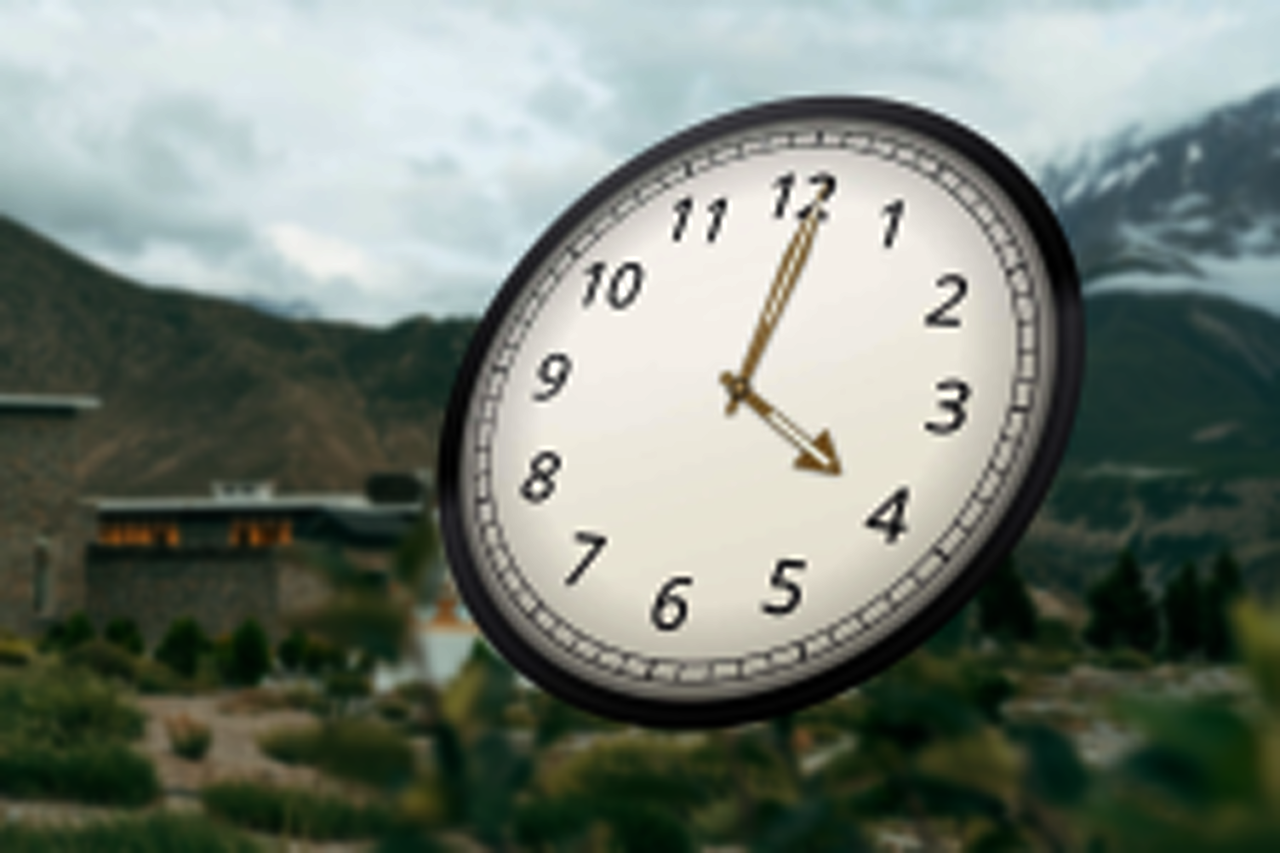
4:01
